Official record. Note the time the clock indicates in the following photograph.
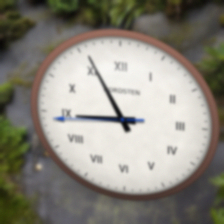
8:55:44
